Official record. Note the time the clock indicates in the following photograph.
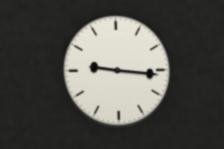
9:16
